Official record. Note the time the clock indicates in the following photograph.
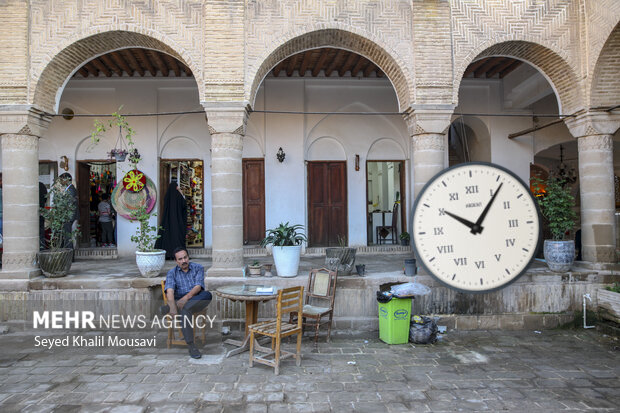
10:06
